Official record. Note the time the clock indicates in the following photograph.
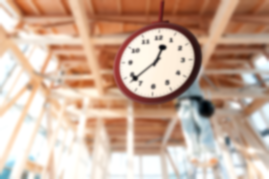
12:38
